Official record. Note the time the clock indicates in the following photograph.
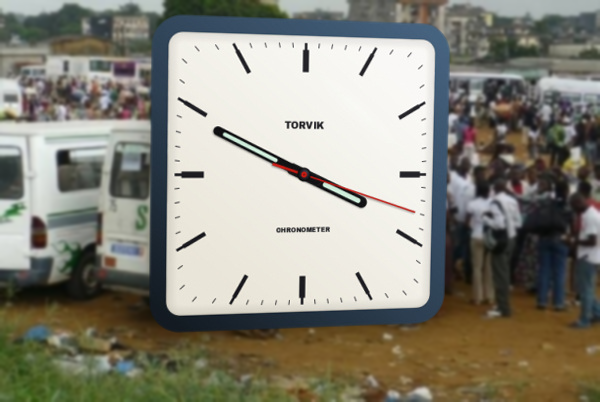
3:49:18
